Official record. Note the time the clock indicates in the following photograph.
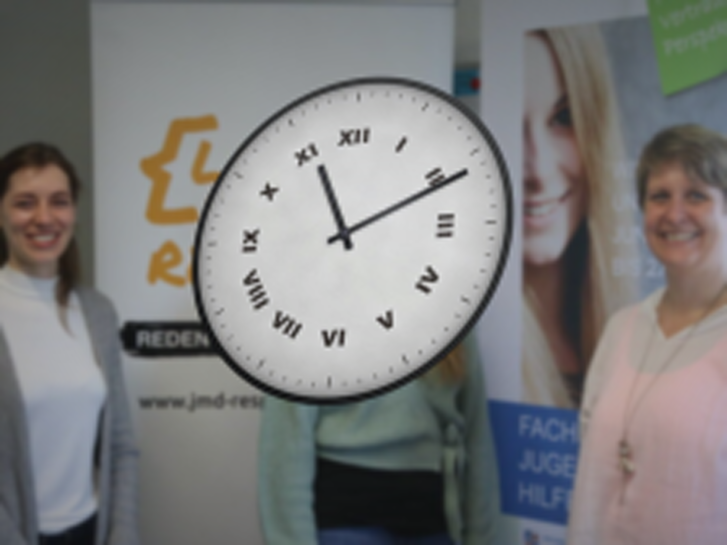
11:11
